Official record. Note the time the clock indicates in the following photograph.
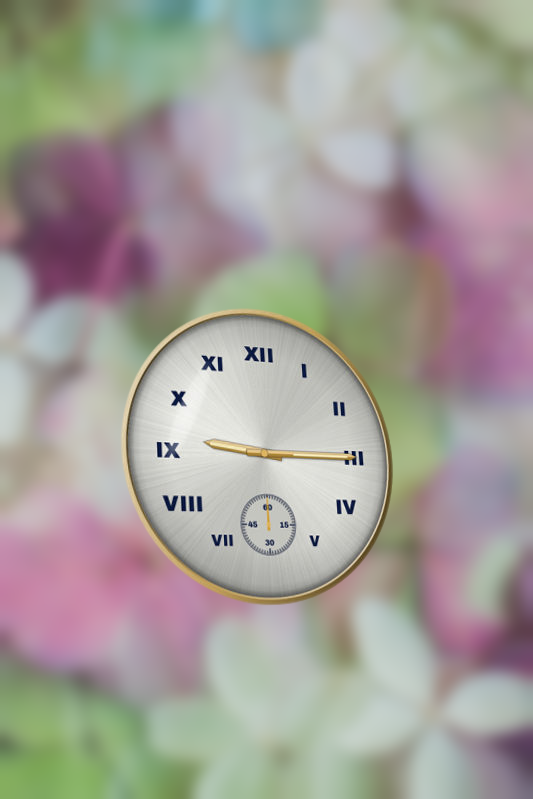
9:15
